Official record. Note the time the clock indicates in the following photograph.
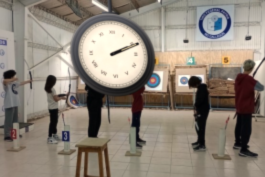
2:11
